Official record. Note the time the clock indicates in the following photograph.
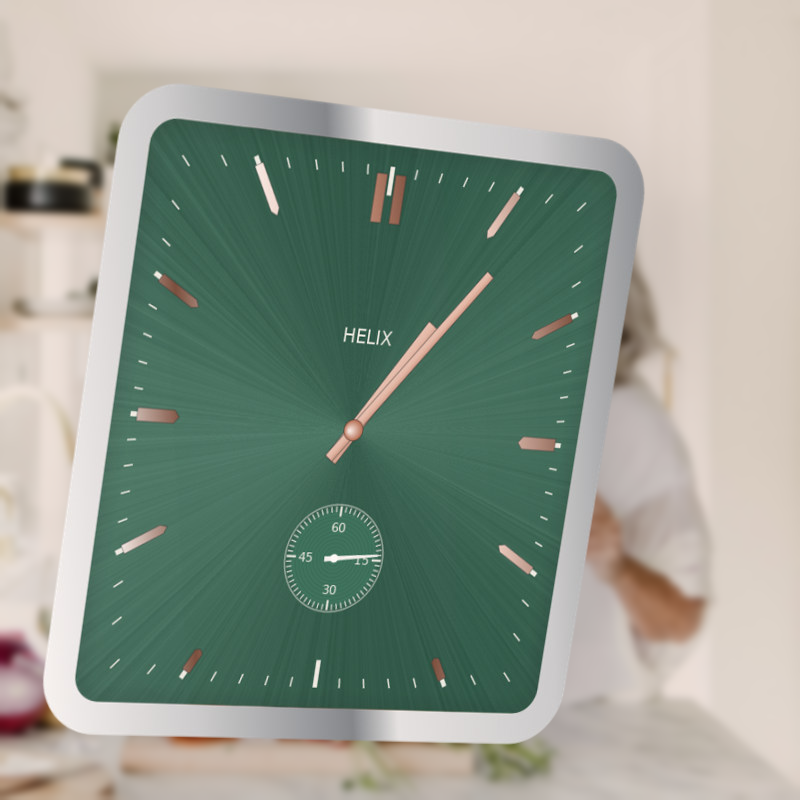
1:06:14
